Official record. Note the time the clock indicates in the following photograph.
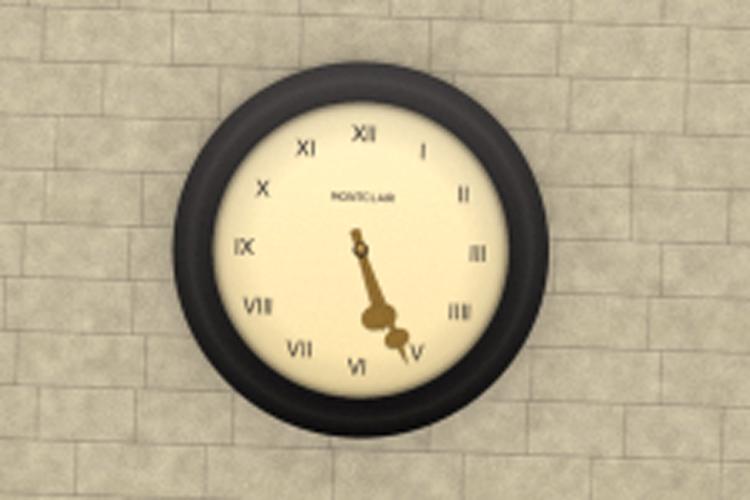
5:26
